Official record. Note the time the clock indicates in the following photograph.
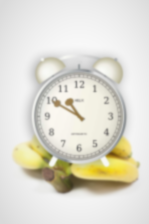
10:50
